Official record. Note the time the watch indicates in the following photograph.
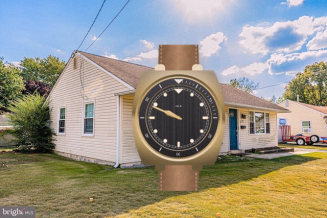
9:49
